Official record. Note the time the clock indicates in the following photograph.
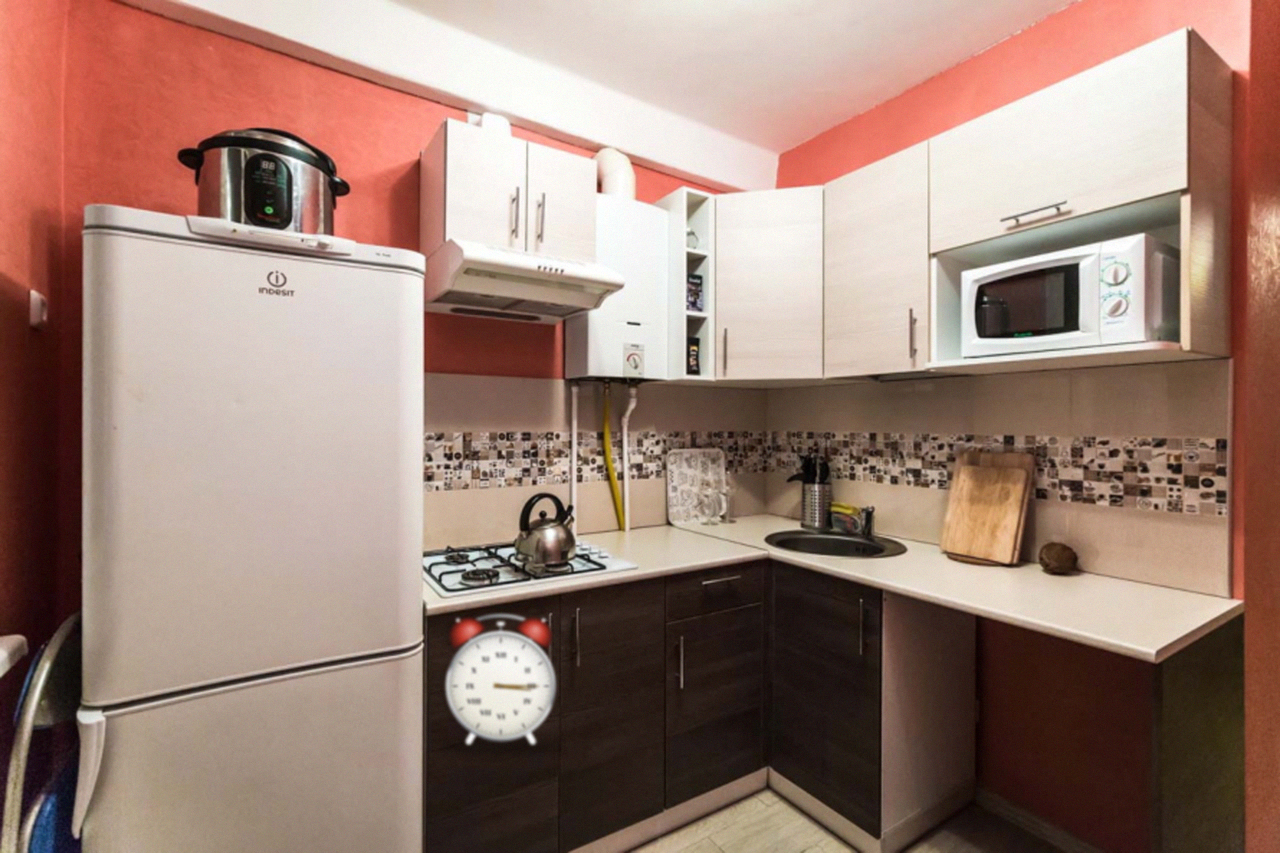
3:15
